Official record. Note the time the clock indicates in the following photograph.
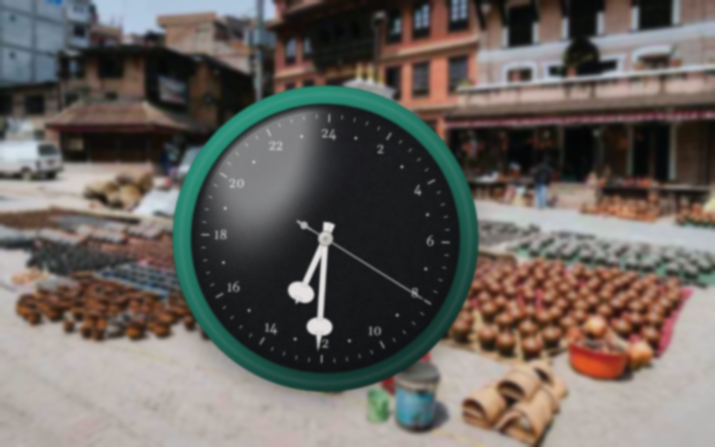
13:30:20
